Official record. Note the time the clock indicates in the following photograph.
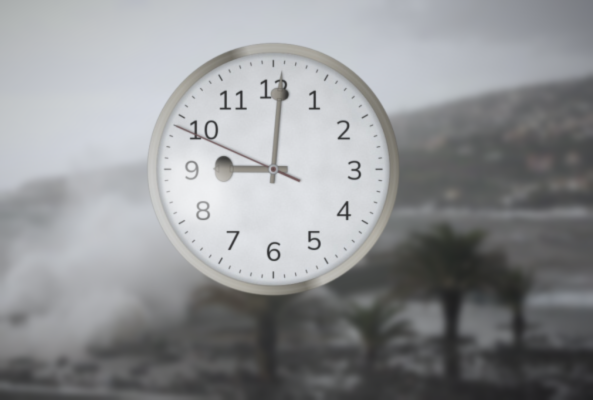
9:00:49
